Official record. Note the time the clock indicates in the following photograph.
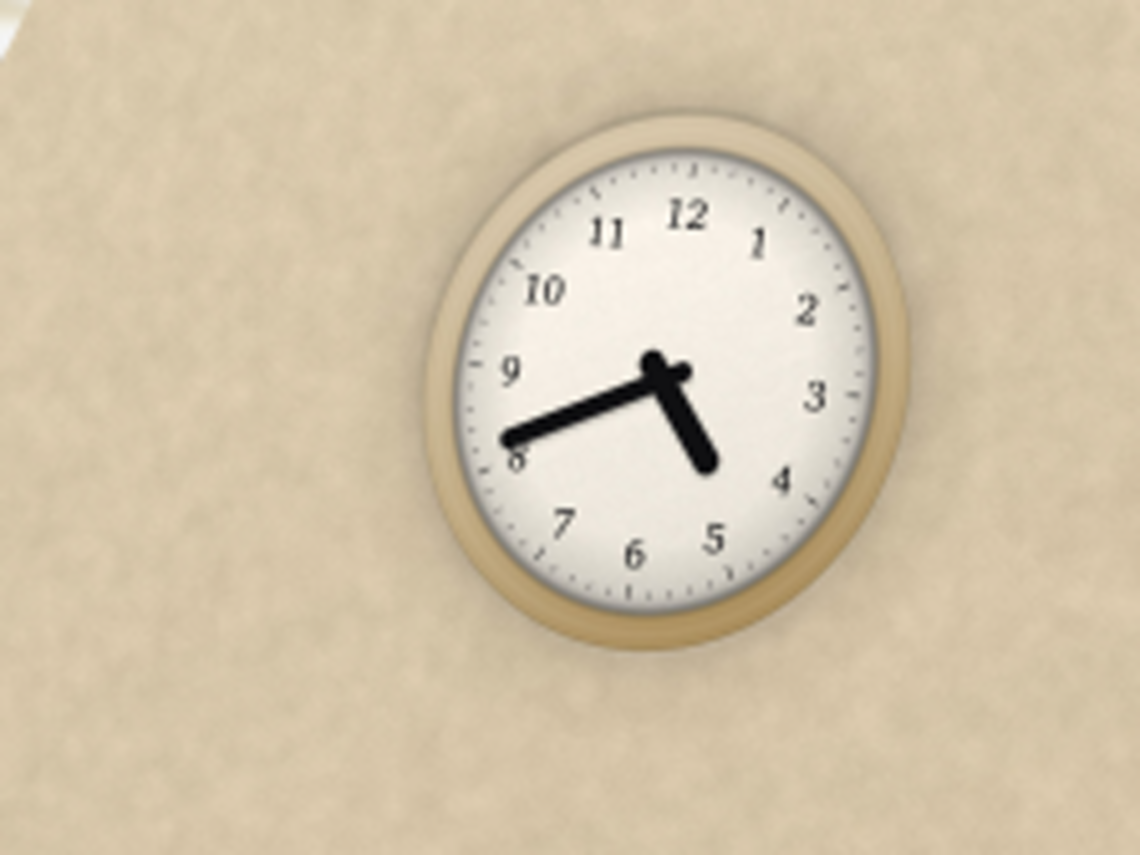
4:41
